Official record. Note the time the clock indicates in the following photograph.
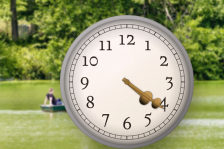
4:21
